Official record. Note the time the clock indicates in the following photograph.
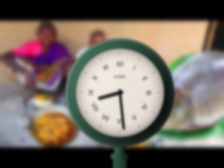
8:29
